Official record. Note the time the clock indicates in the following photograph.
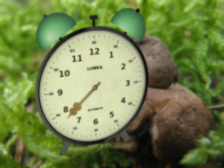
7:38
